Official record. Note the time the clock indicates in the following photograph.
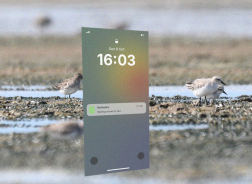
16:03
